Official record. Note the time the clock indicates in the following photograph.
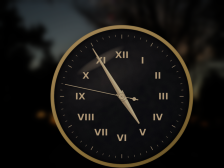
4:54:47
